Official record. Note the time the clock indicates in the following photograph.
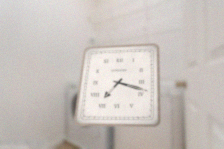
7:18
